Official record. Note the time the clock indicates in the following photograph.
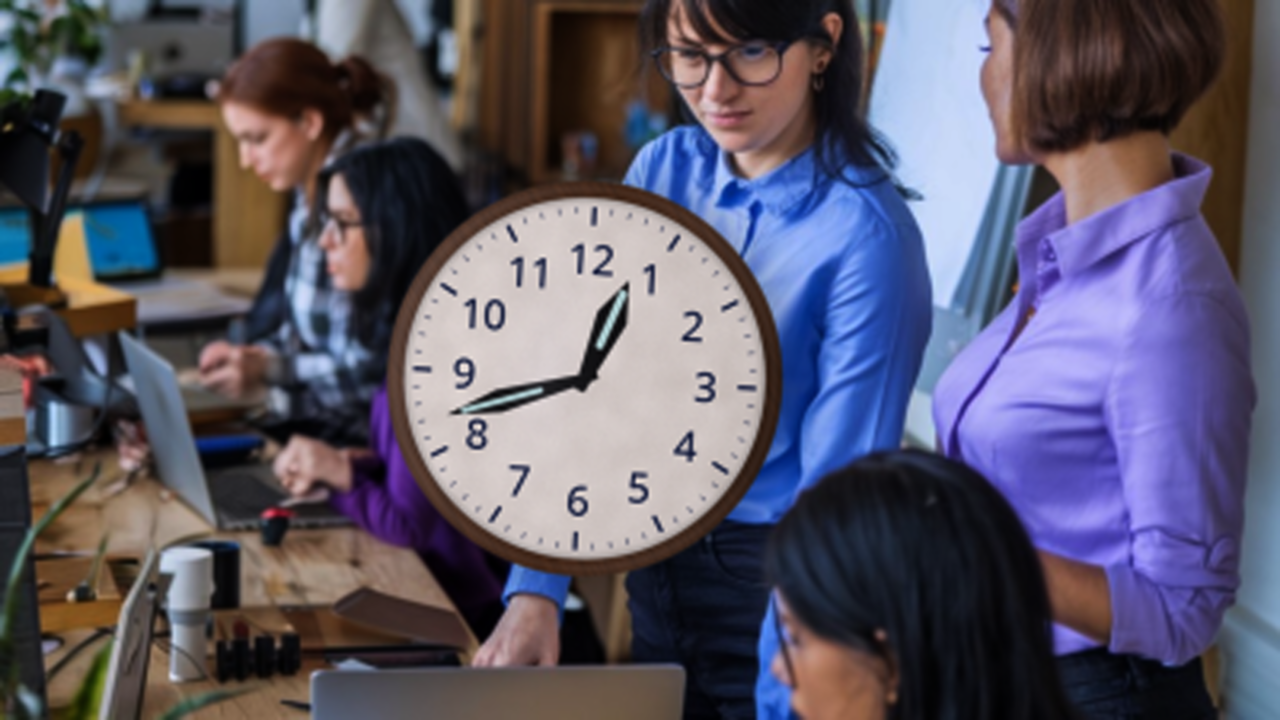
12:42
